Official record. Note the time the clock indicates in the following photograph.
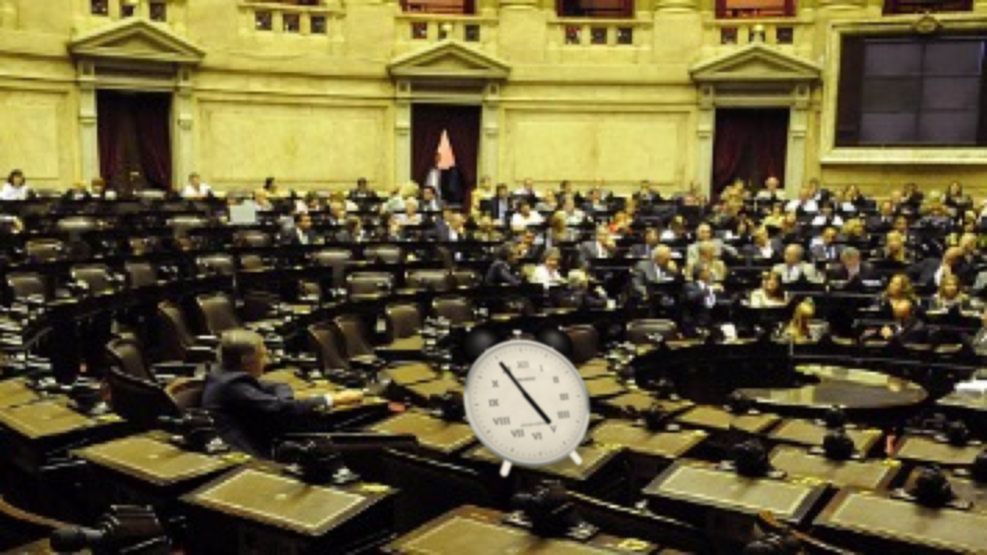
4:55
